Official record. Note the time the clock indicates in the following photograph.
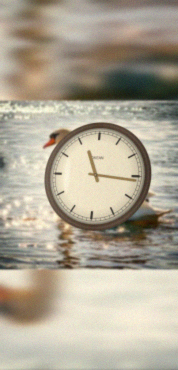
11:16
